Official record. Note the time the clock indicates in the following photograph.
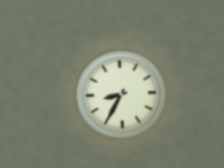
8:35
